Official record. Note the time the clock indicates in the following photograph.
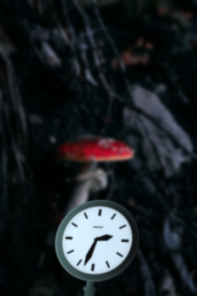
2:33
